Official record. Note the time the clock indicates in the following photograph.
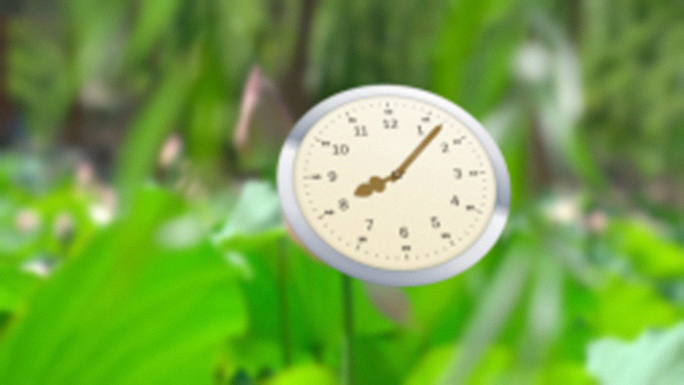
8:07
